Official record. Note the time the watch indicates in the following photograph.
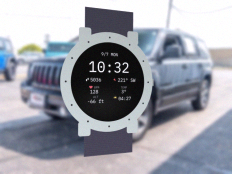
10:32
